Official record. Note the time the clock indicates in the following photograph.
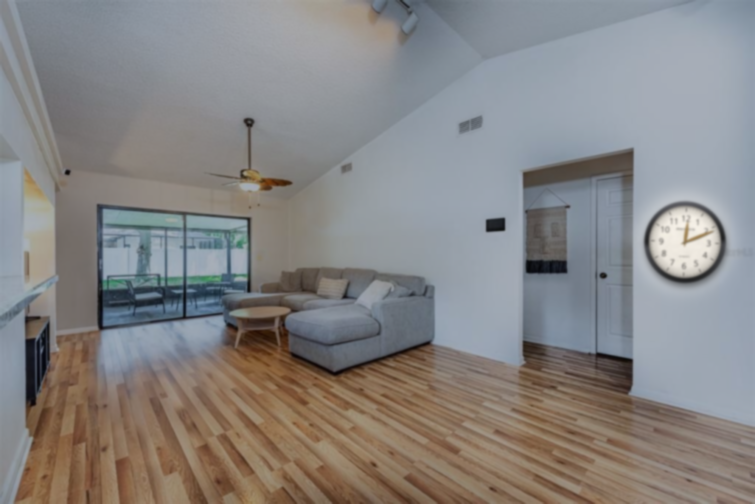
12:11
